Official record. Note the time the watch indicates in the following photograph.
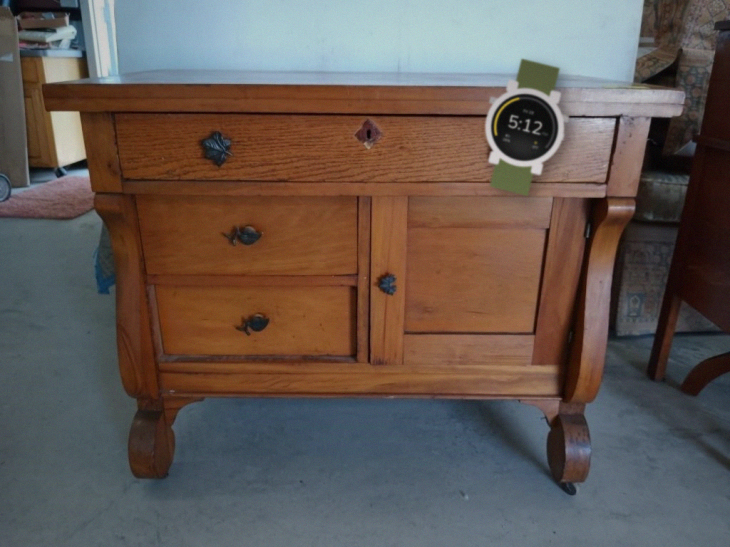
5:12
